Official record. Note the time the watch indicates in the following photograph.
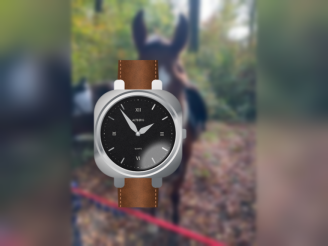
1:54
